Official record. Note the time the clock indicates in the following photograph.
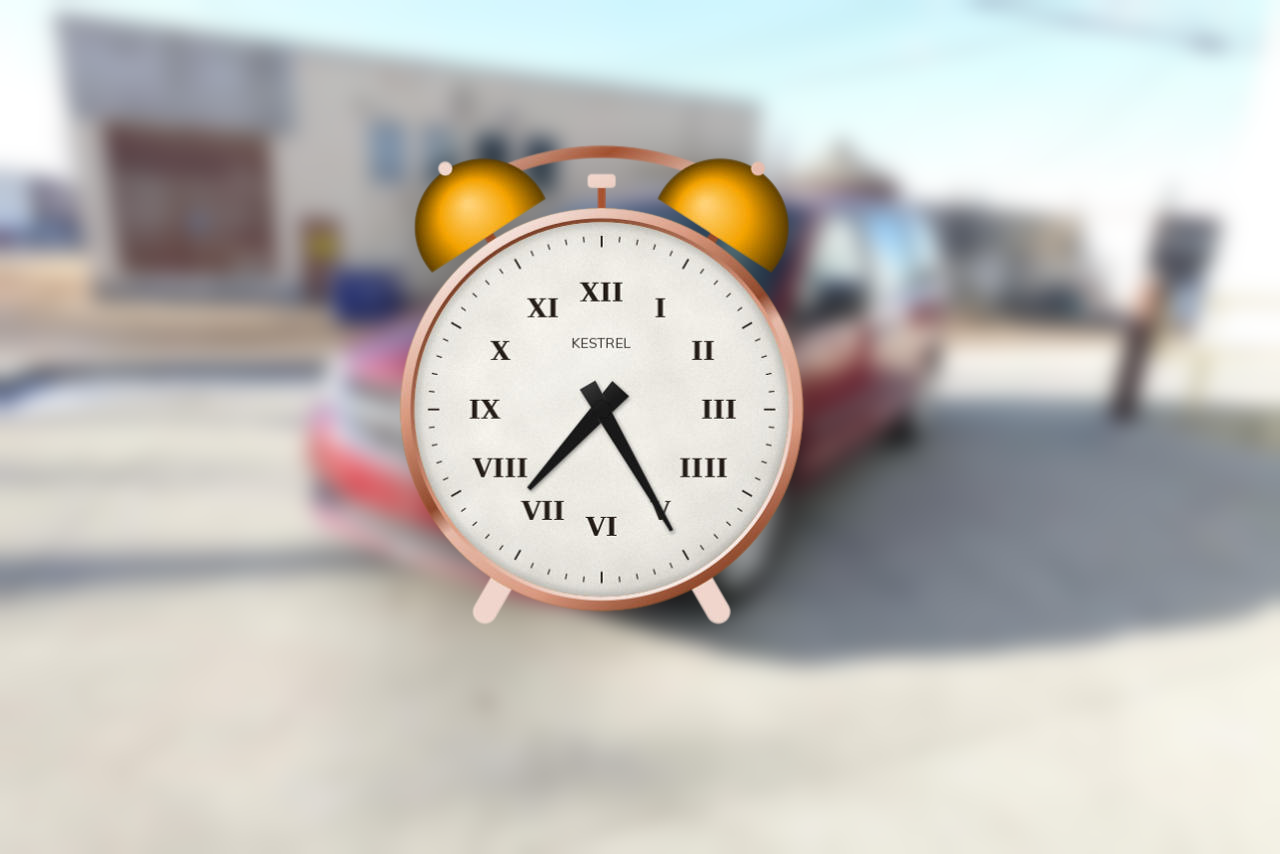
7:25
